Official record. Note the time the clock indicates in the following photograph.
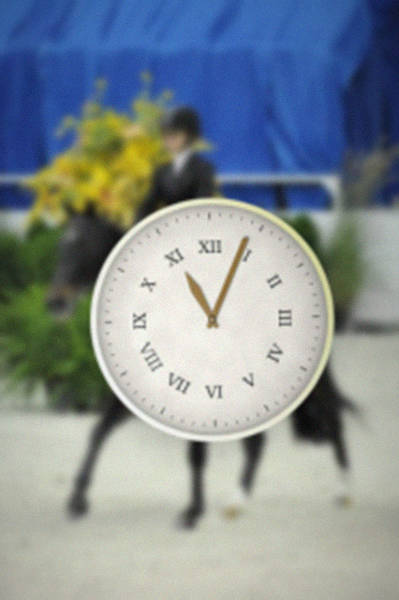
11:04
